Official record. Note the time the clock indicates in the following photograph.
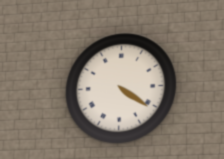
4:21
